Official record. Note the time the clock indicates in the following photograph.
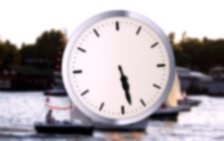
5:28
